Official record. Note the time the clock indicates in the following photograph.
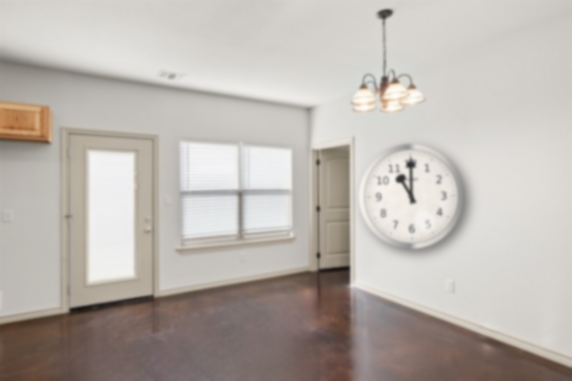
11:00
